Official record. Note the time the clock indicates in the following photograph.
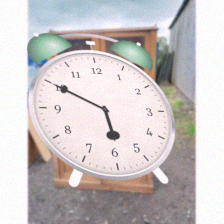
5:50
